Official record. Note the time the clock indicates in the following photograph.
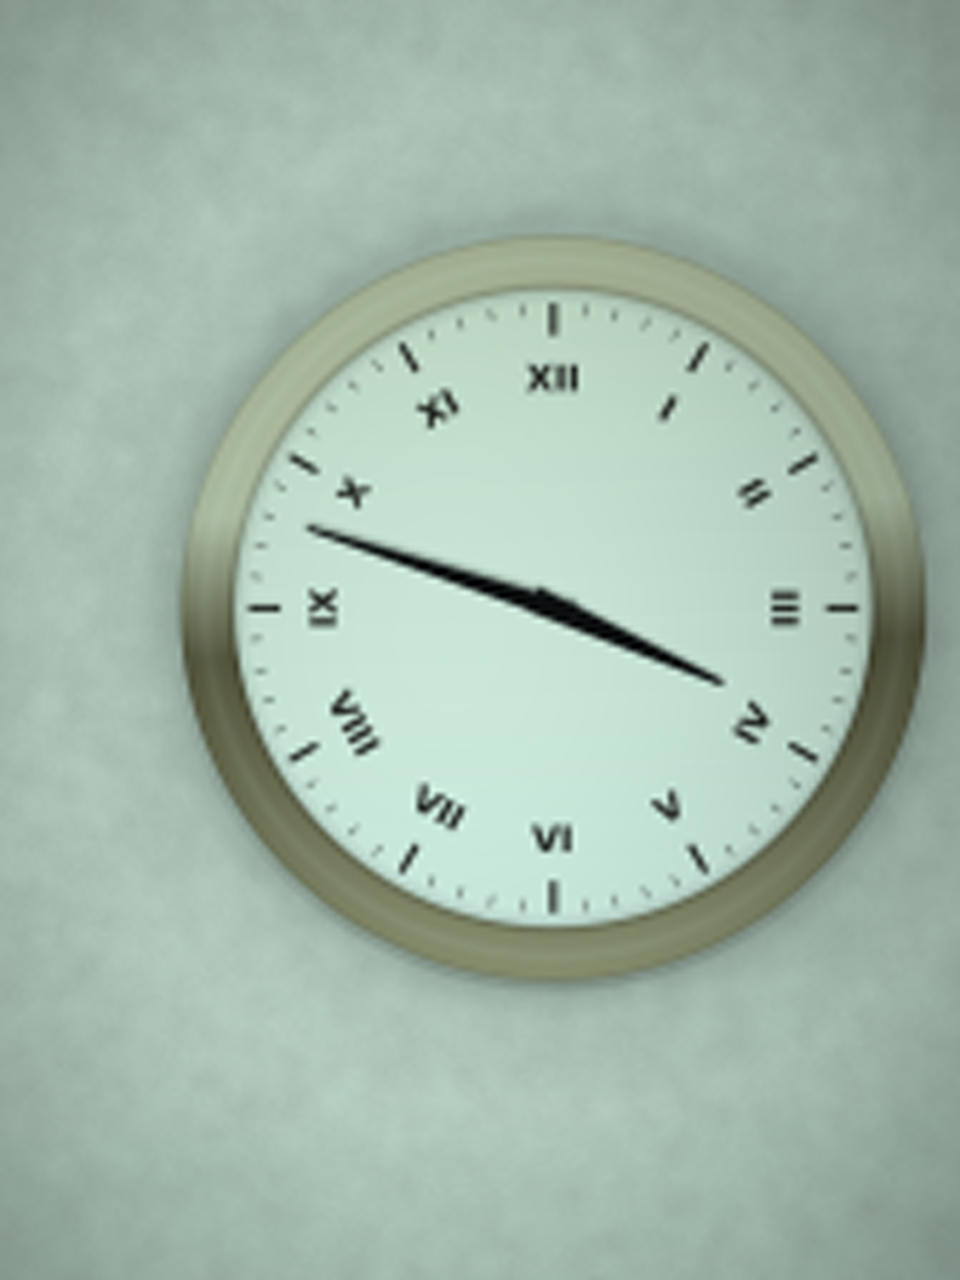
3:48
